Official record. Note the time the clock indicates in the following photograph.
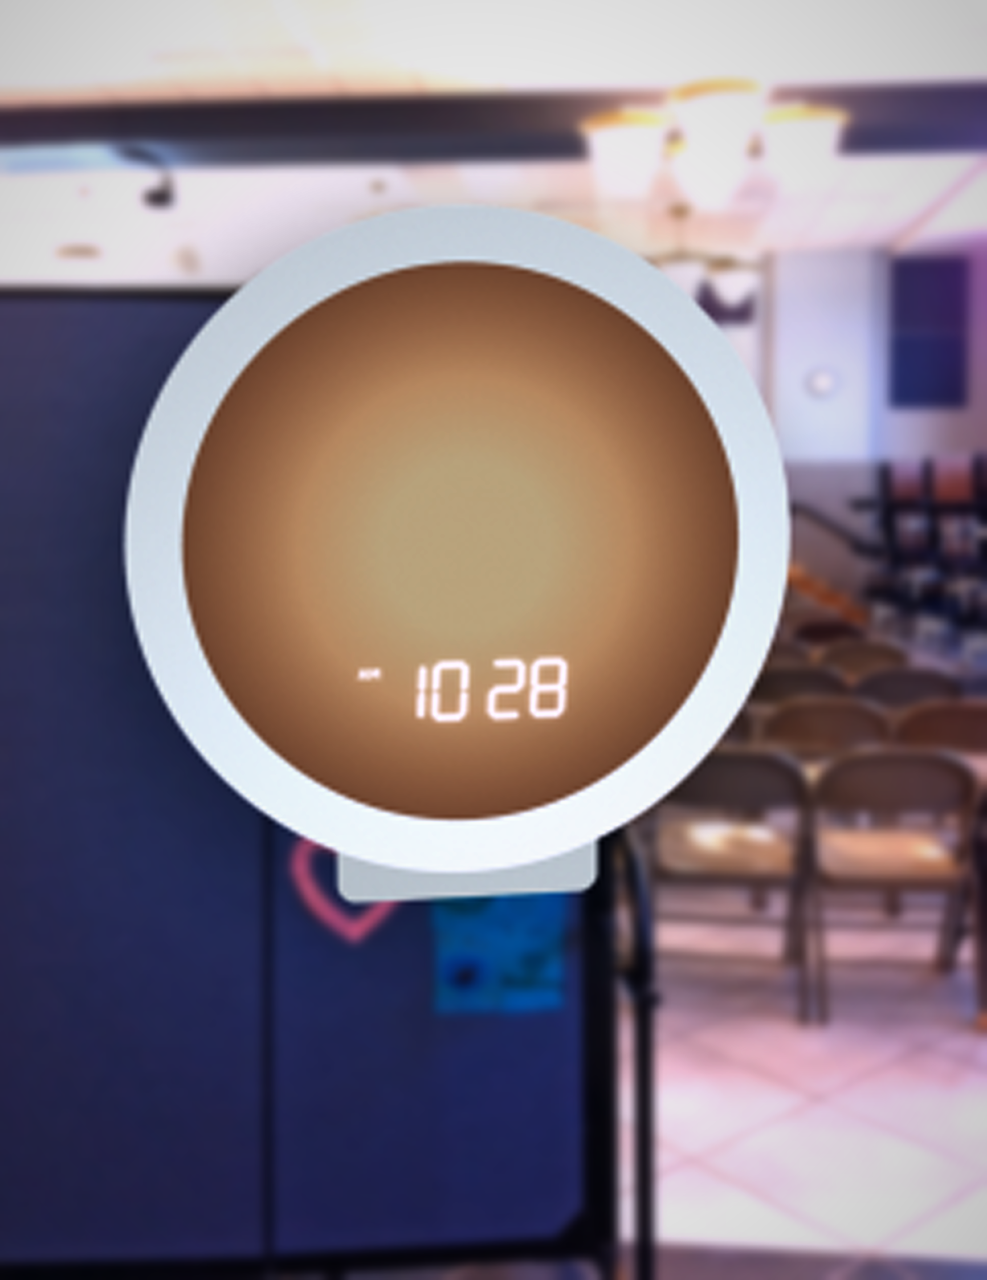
10:28
